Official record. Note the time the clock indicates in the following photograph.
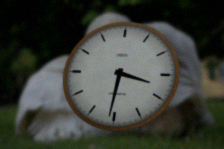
3:31
